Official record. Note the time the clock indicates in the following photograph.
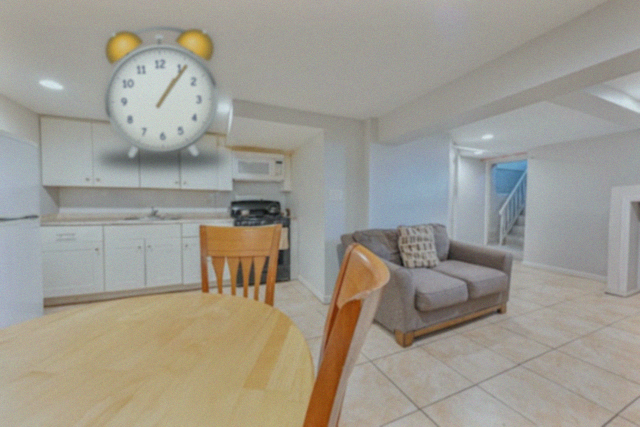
1:06
